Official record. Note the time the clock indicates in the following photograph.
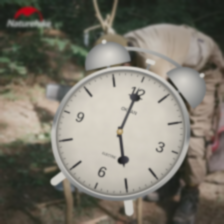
5:00
